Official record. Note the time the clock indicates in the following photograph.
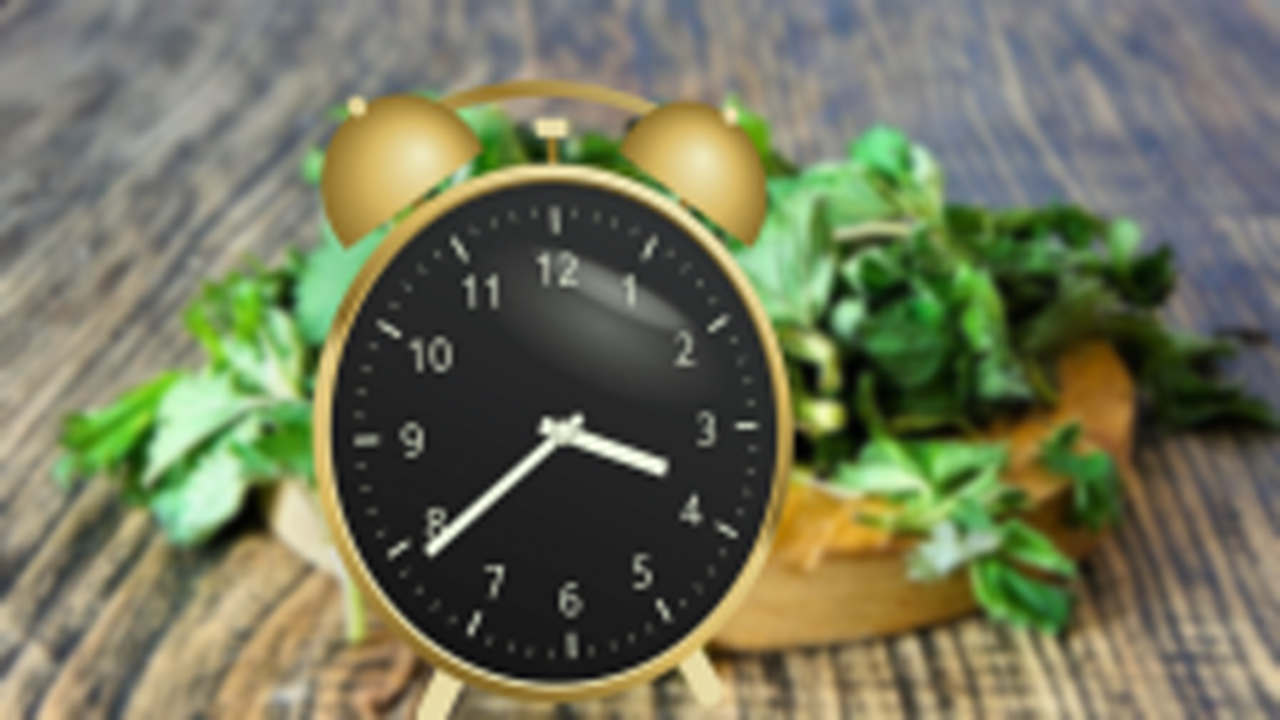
3:39
